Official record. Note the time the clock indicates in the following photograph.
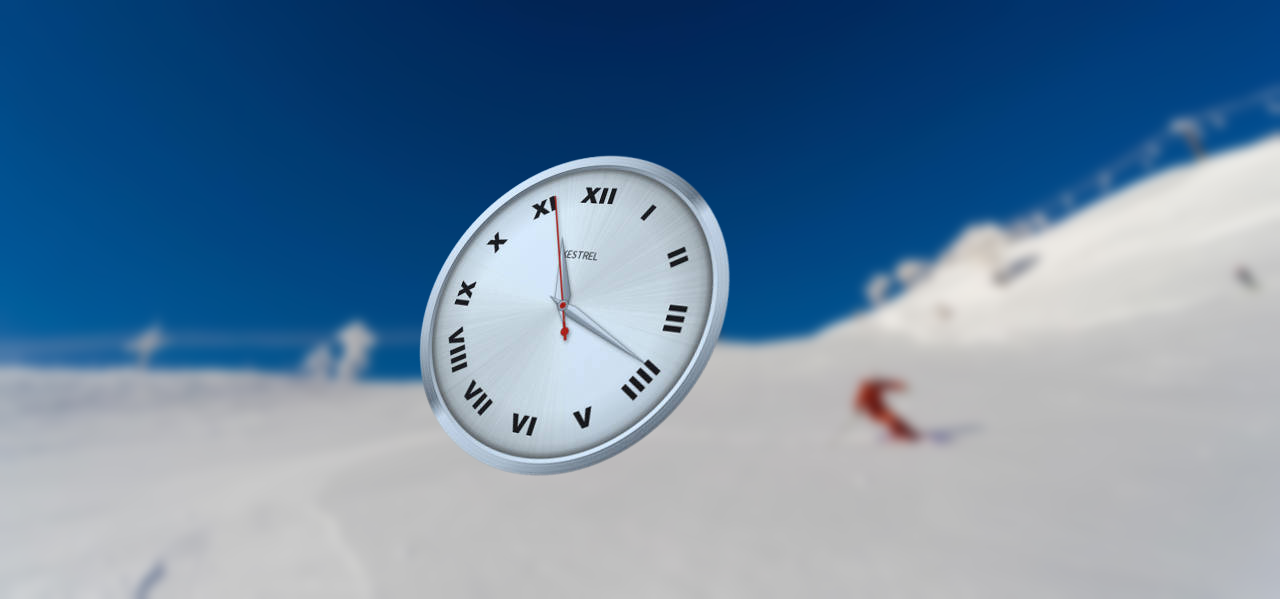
11:18:56
